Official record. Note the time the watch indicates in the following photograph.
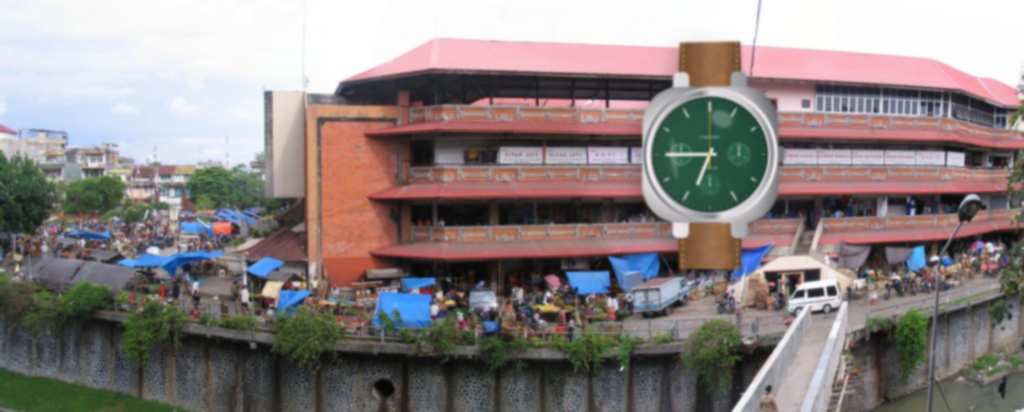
6:45
